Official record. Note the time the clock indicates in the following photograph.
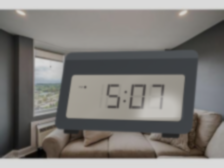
5:07
